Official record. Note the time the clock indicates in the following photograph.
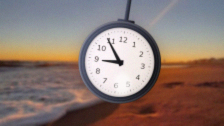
8:54
